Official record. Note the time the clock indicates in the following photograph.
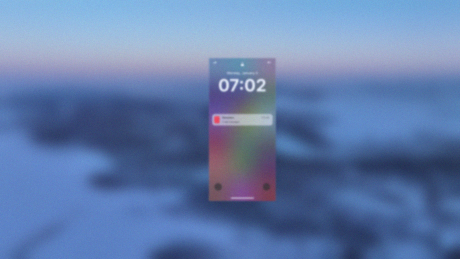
7:02
